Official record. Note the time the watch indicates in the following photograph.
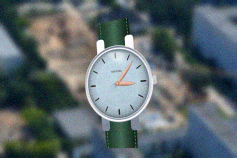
3:07
